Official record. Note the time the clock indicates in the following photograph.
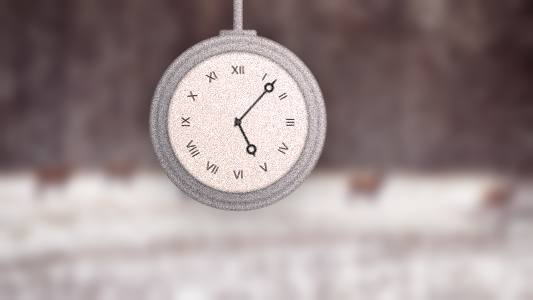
5:07
